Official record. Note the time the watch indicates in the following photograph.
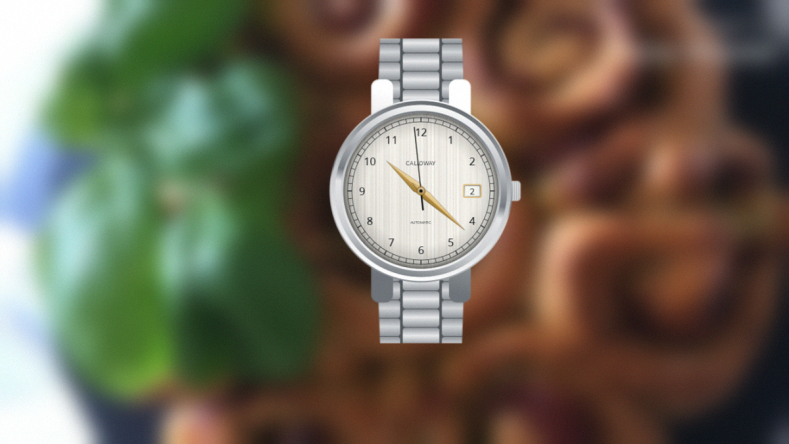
10:21:59
